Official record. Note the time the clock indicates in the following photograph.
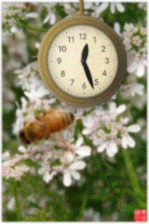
12:27
